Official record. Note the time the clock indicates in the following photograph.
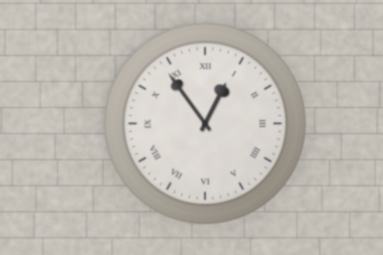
12:54
